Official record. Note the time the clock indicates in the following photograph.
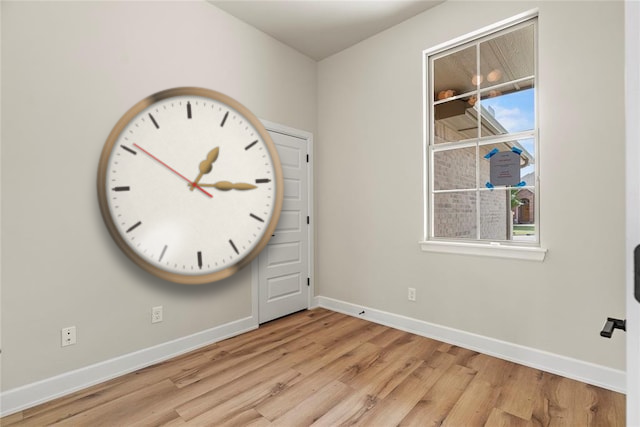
1:15:51
